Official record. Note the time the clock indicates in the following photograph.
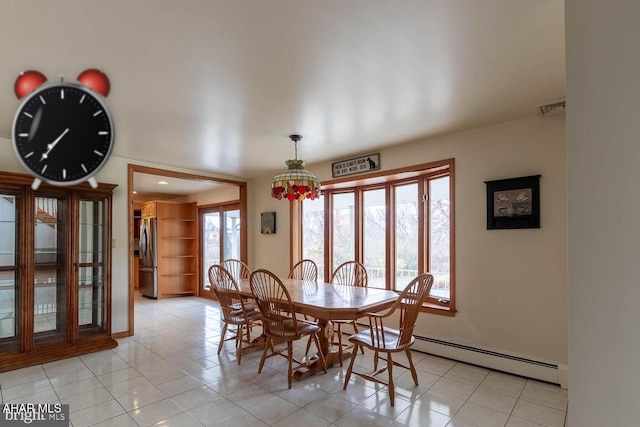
7:37
